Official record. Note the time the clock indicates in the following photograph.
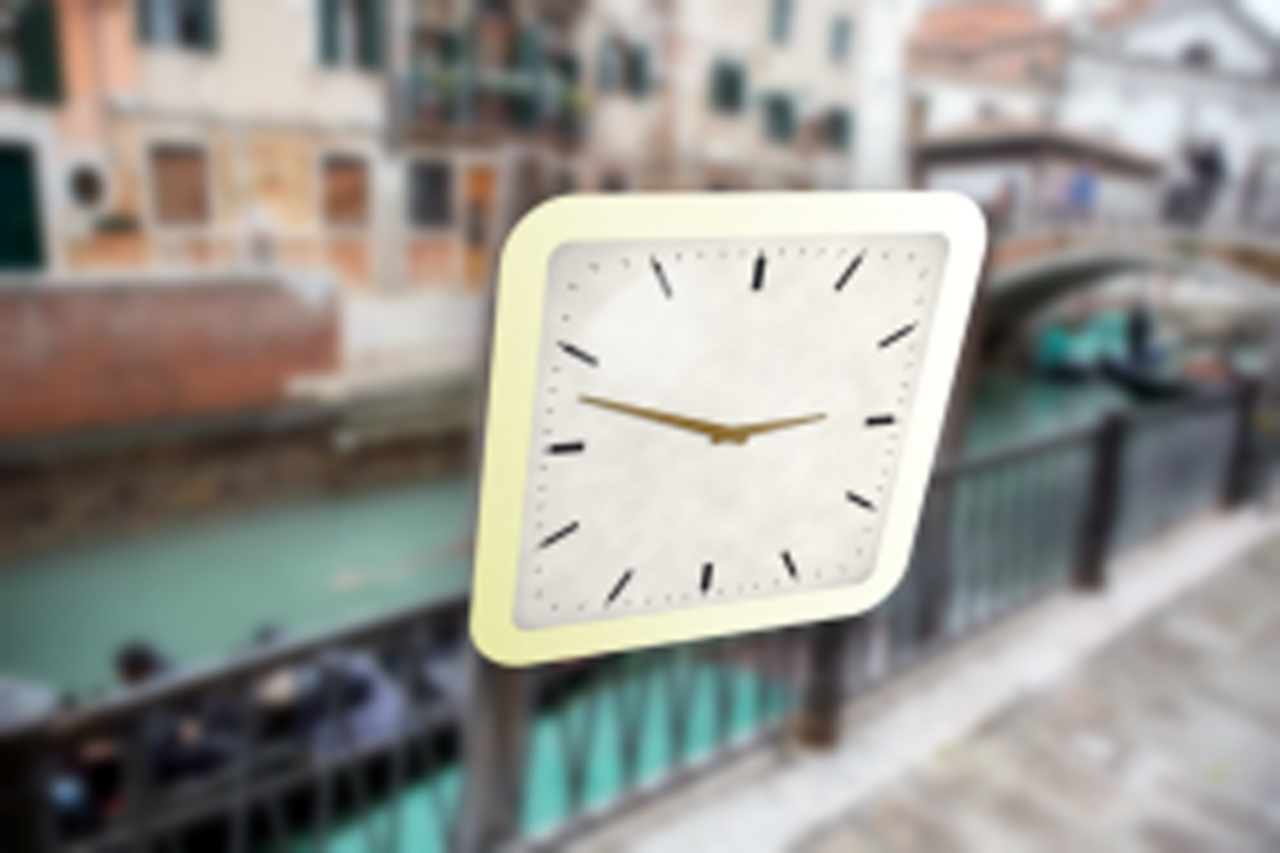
2:48
